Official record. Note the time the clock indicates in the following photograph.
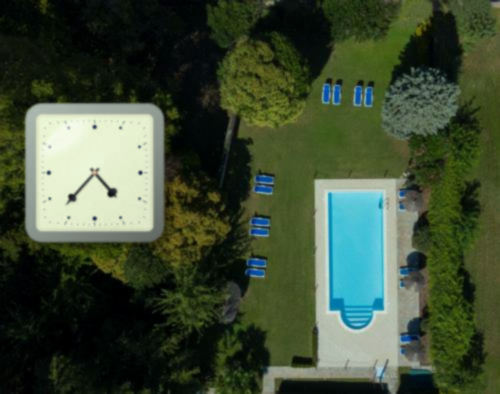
4:37
